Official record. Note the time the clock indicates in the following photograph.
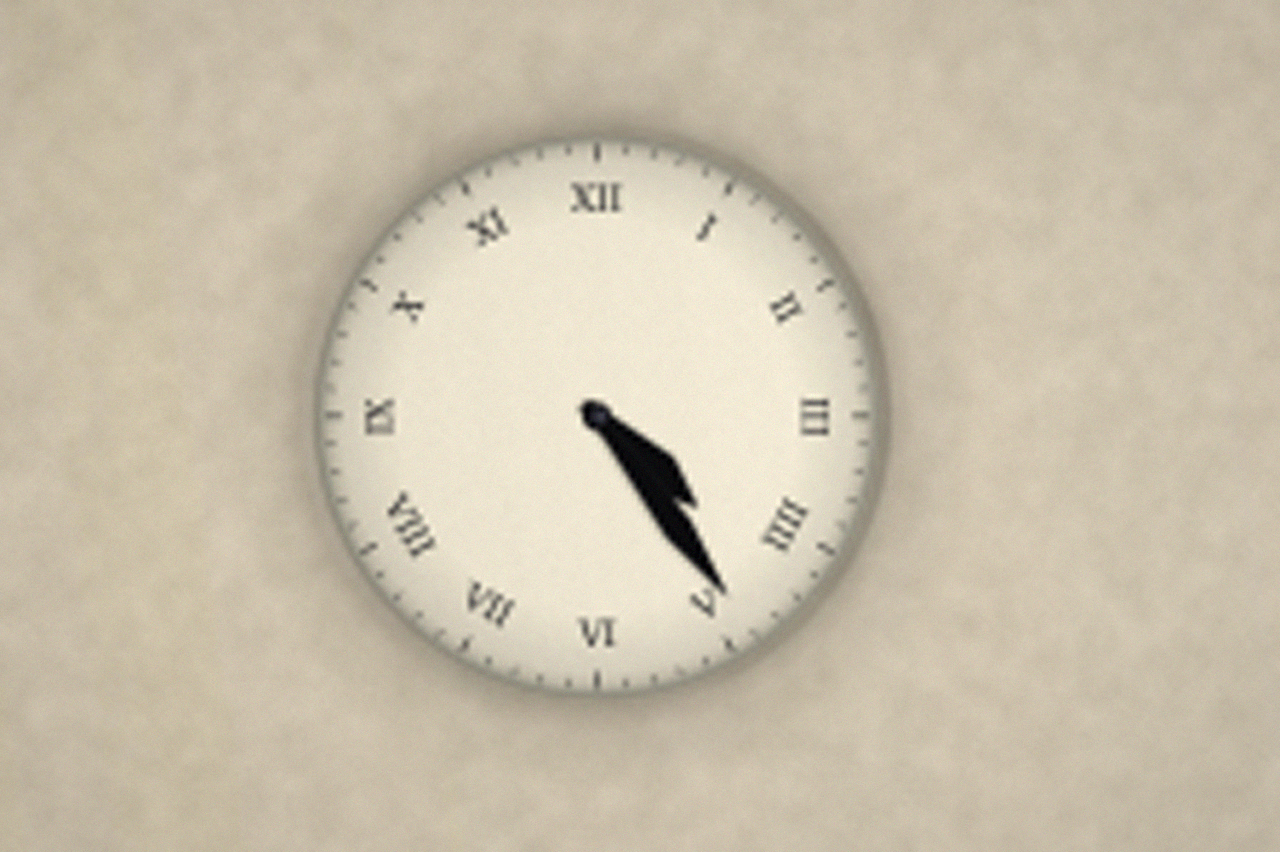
4:24
